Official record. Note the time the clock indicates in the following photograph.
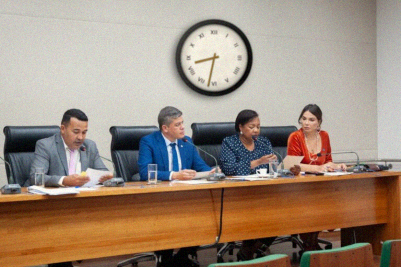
8:32
